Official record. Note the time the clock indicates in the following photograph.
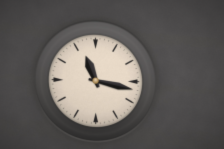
11:17
